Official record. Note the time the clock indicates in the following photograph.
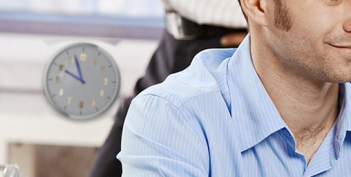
9:57
